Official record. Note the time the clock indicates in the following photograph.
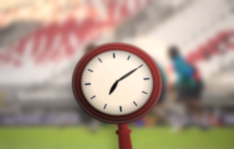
7:10
